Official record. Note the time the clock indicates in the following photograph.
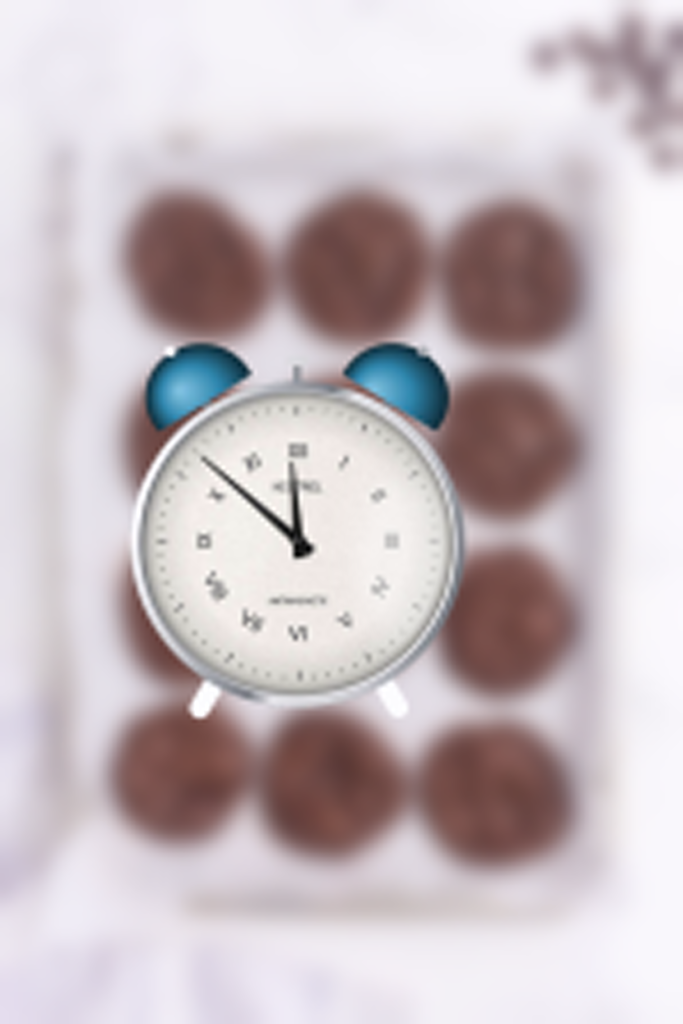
11:52
